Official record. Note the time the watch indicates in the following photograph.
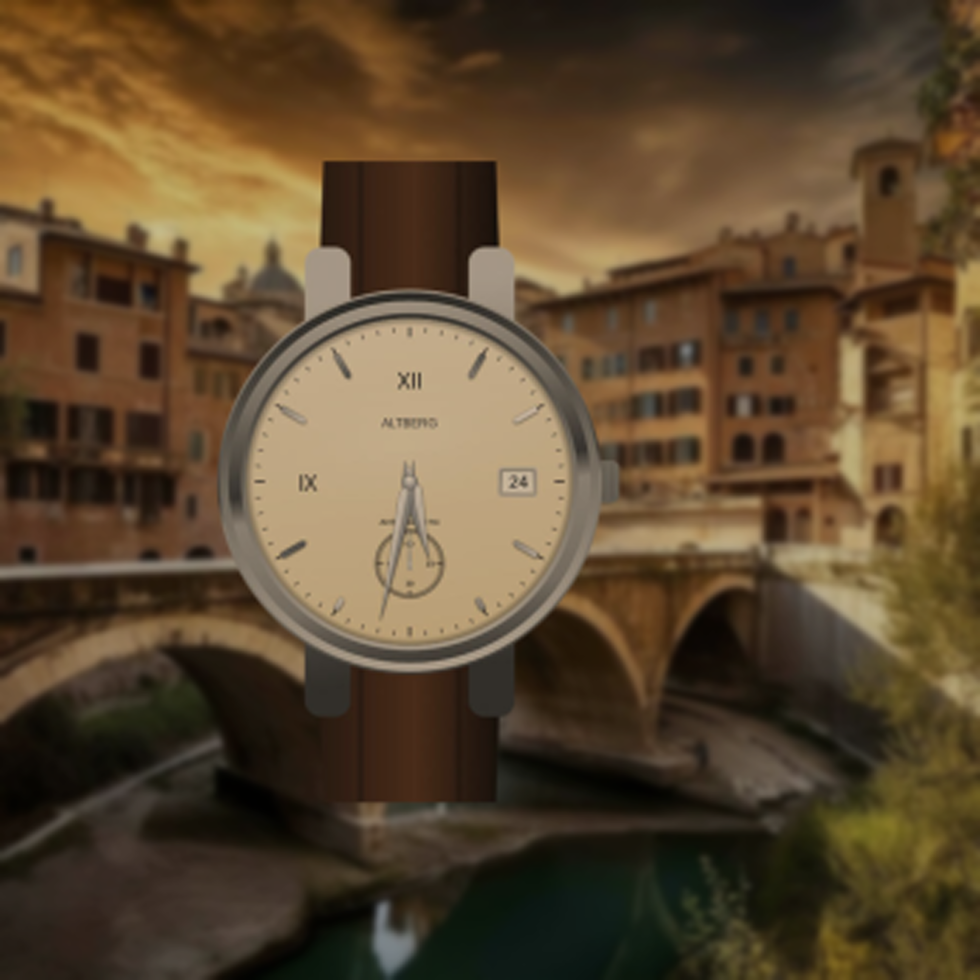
5:32
